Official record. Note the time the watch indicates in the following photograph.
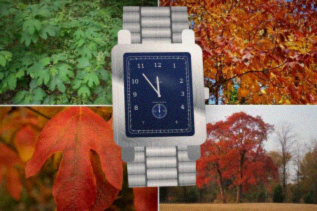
11:54
